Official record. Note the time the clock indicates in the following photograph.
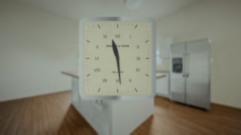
11:29
